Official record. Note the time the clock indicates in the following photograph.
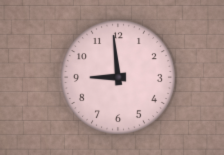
8:59
